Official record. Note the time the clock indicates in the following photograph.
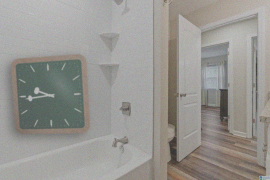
9:44
